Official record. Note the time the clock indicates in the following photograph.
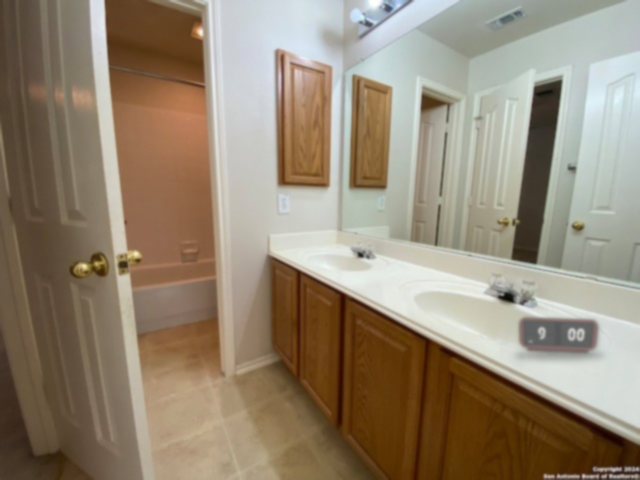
9:00
